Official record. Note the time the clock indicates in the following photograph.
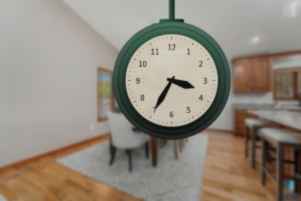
3:35
